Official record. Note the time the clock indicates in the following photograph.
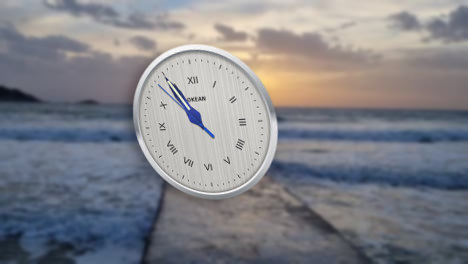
10:54:53
